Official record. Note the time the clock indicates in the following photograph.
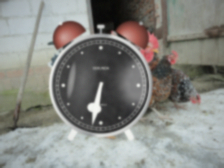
6:32
